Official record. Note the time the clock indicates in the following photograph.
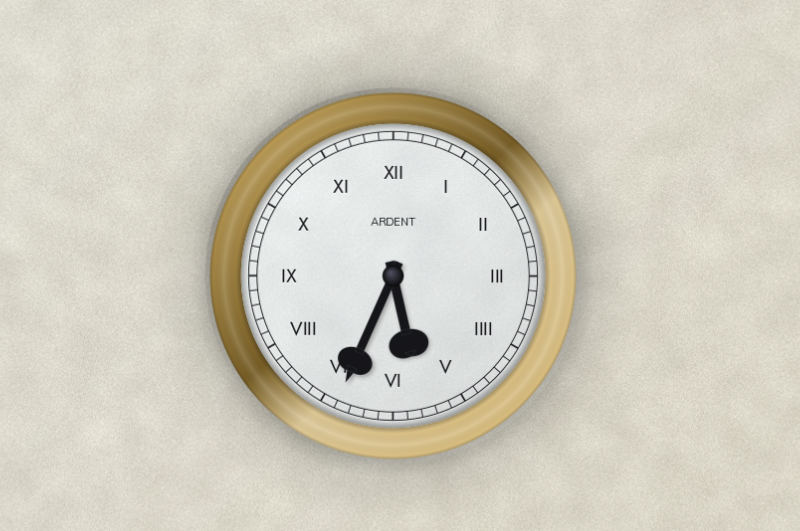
5:34
